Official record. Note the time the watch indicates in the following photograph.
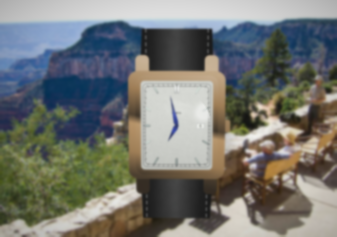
6:58
